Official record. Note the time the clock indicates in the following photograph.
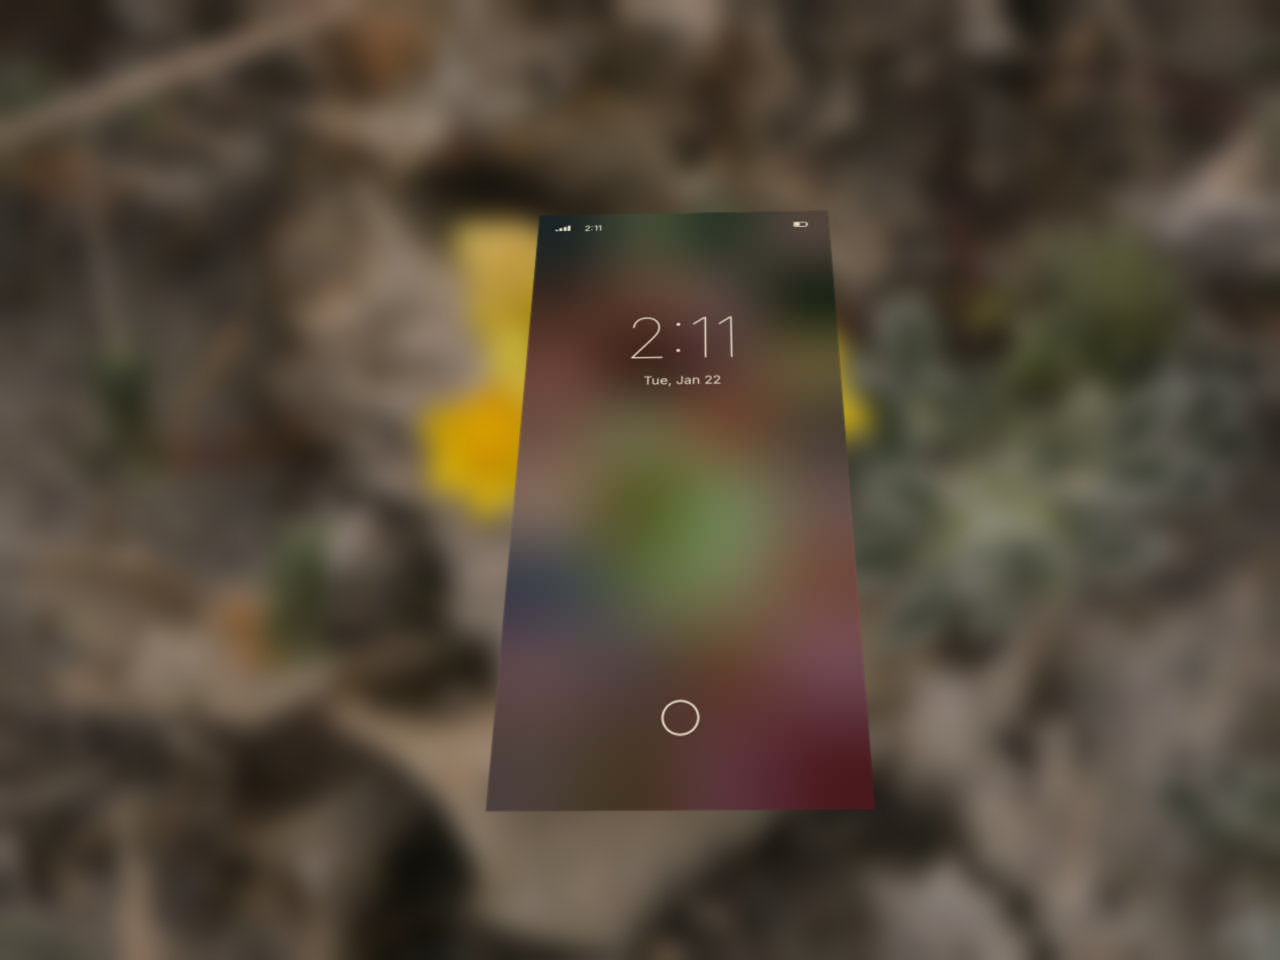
2:11
